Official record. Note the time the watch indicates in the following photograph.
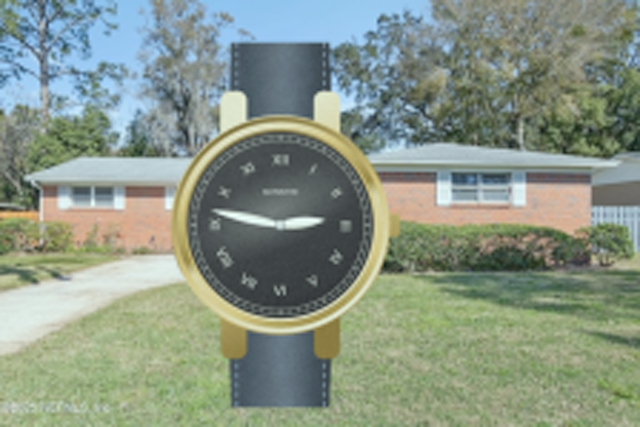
2:47
